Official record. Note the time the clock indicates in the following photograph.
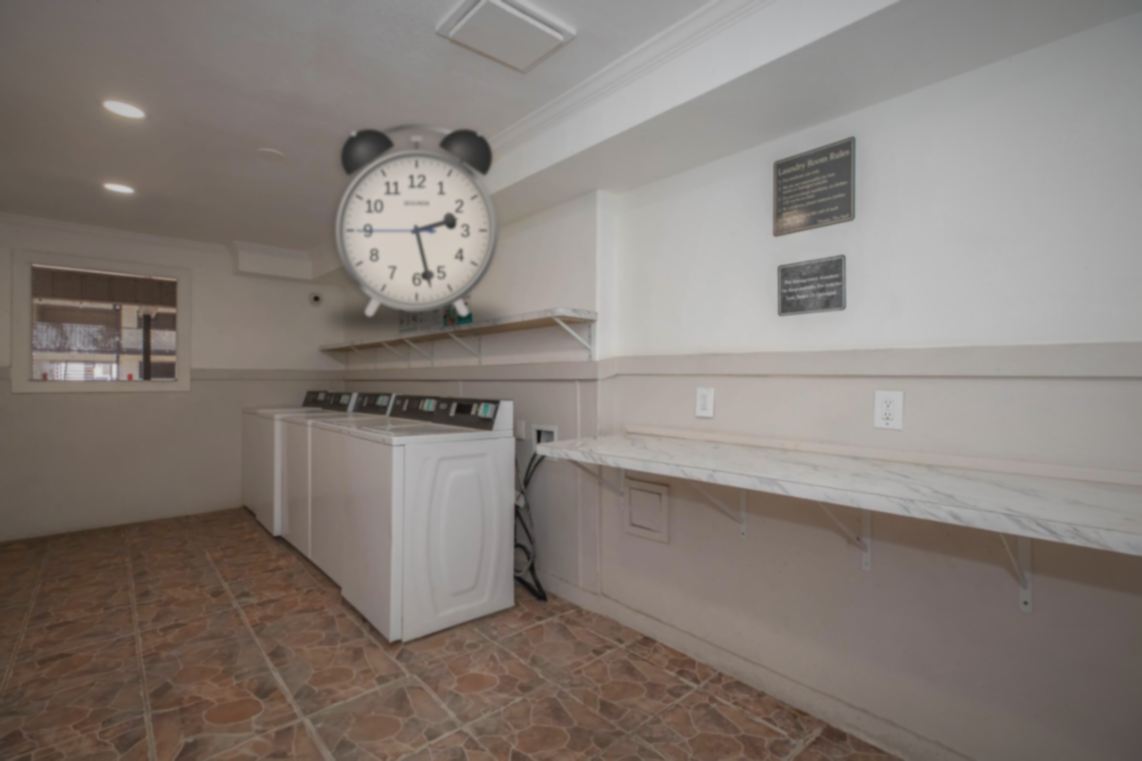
2:27:45
